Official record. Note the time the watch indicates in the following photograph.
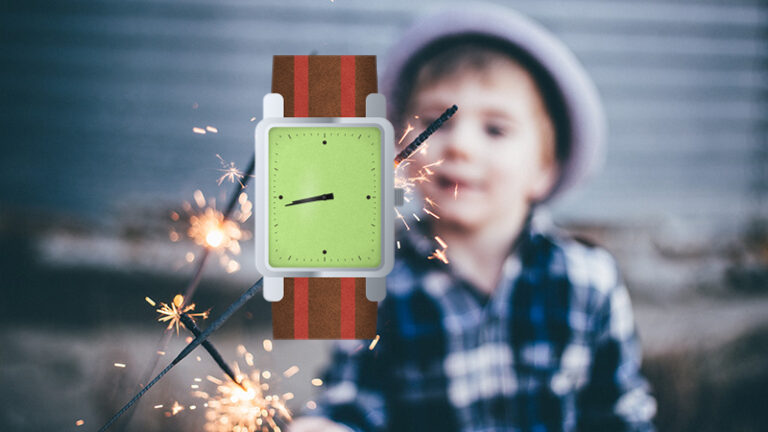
8:43
